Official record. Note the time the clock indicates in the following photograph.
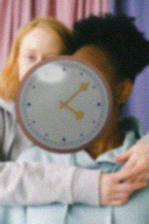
4:08
